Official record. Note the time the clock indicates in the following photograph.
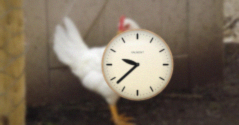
9:38
